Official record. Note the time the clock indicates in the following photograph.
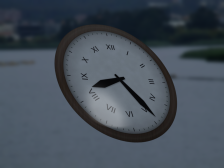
8:24
